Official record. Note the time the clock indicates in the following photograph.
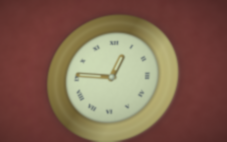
12:46
